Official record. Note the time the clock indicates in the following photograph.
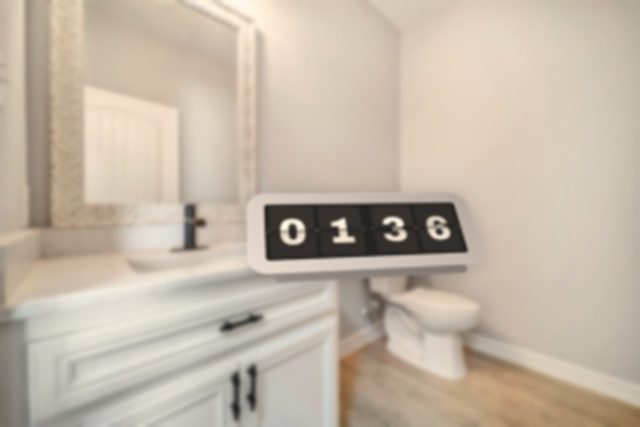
1:36
